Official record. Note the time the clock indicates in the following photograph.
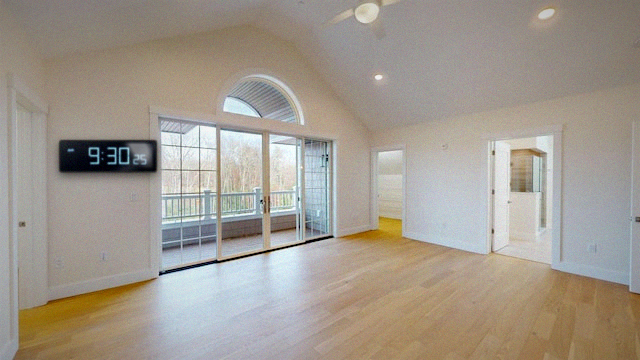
9:30
